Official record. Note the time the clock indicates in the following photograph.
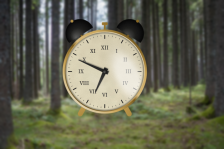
6:49
